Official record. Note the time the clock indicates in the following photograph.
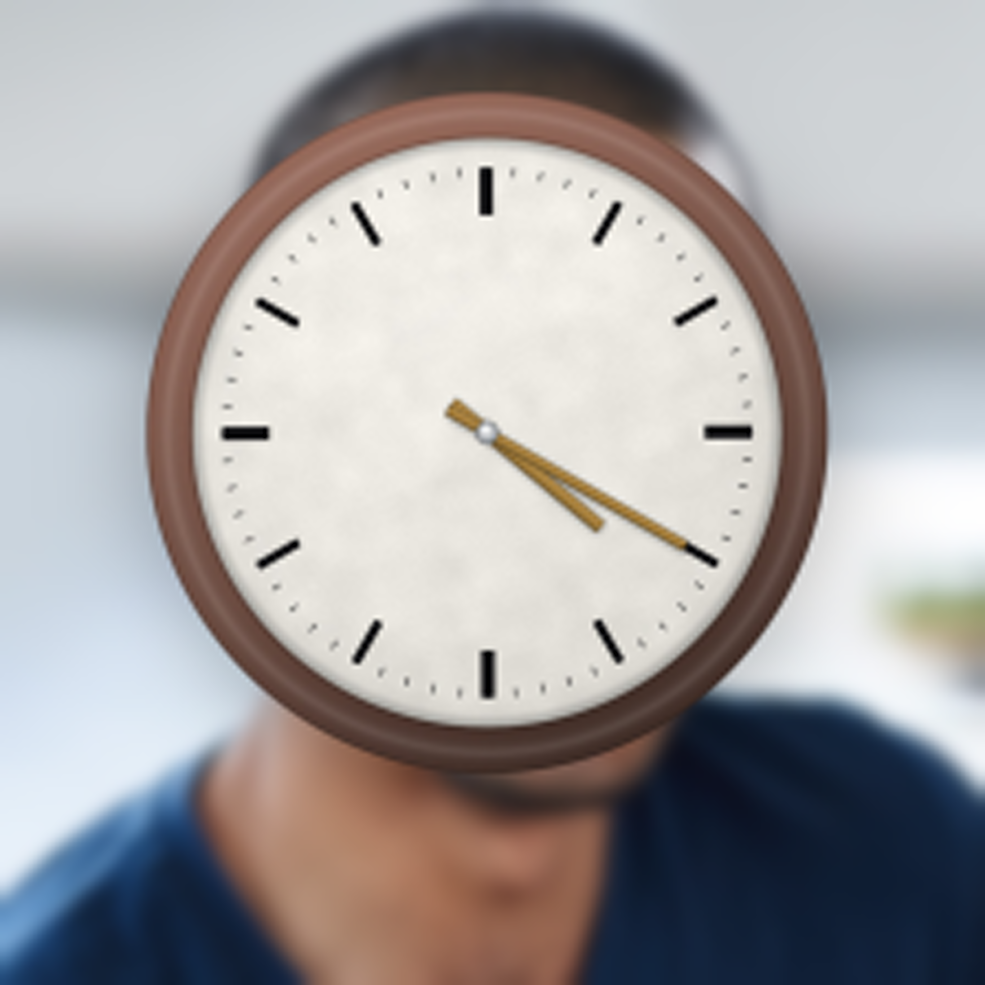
4:20
